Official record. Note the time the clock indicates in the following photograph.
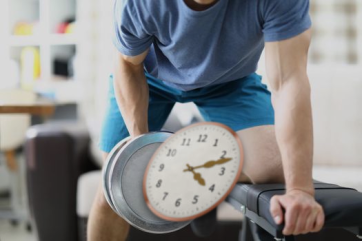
4:12
